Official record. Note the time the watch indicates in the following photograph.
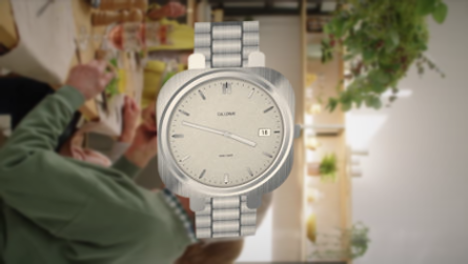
3:48
